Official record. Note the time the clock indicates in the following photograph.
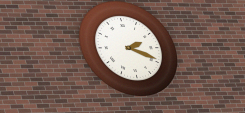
2:19
